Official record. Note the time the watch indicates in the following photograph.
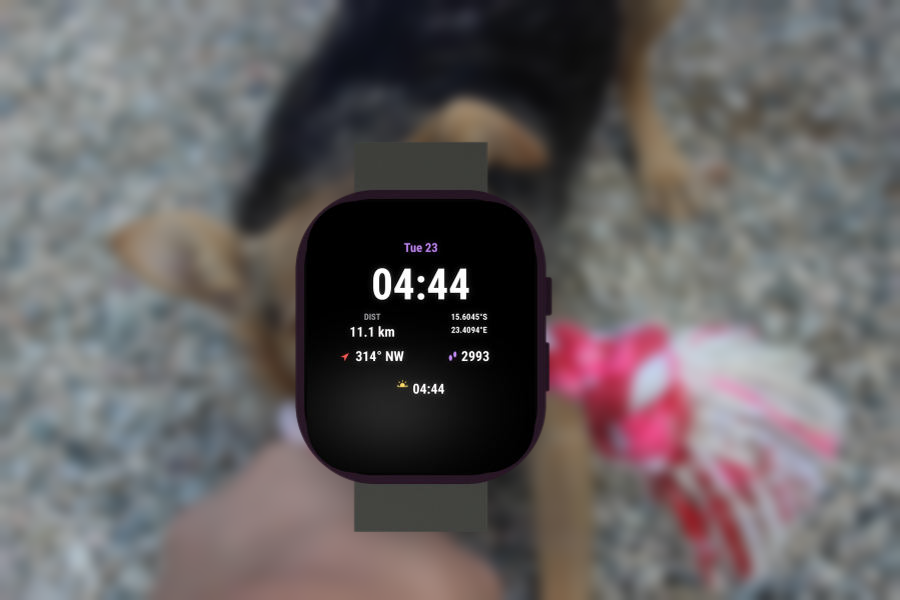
4:44
